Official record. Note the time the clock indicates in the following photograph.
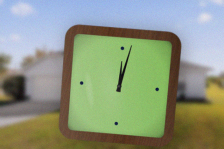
12:02
